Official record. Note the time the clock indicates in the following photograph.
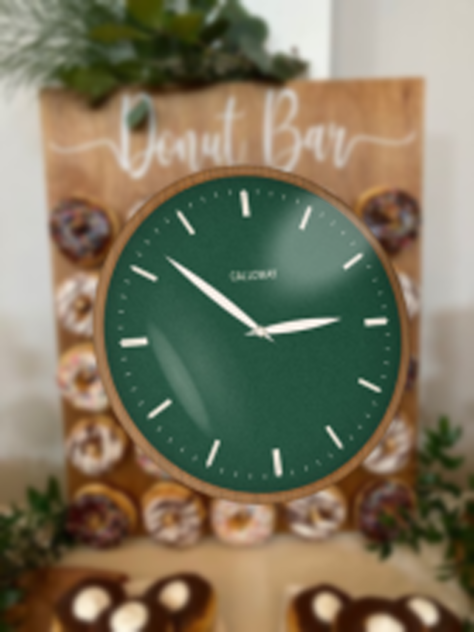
2:52
